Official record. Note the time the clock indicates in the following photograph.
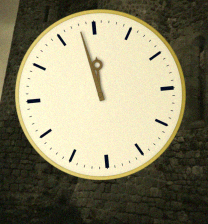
11:58
